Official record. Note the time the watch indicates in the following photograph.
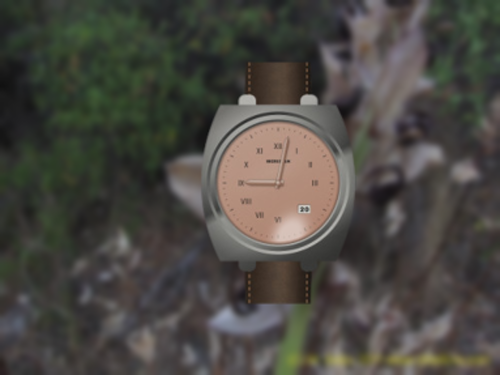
9:02
